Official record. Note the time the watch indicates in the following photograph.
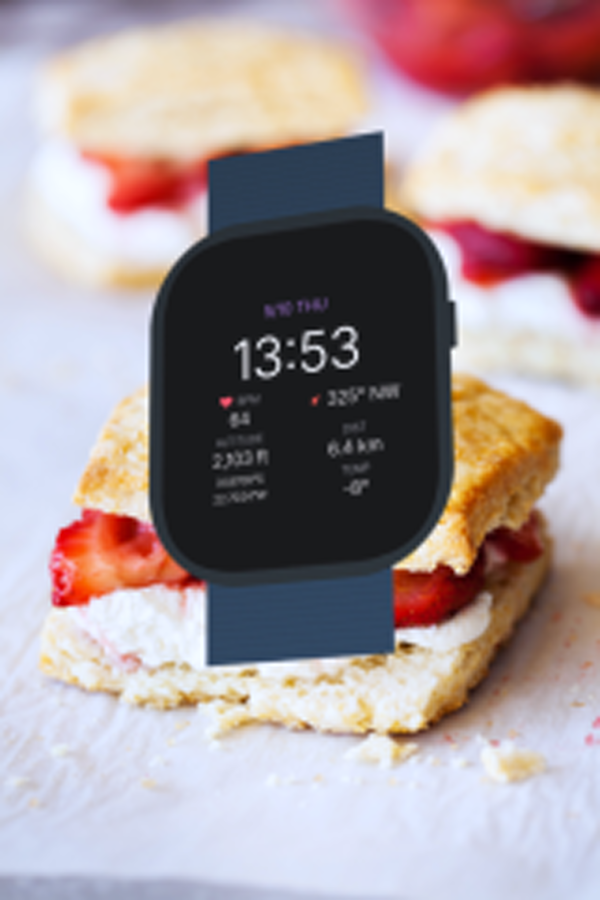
13:53
